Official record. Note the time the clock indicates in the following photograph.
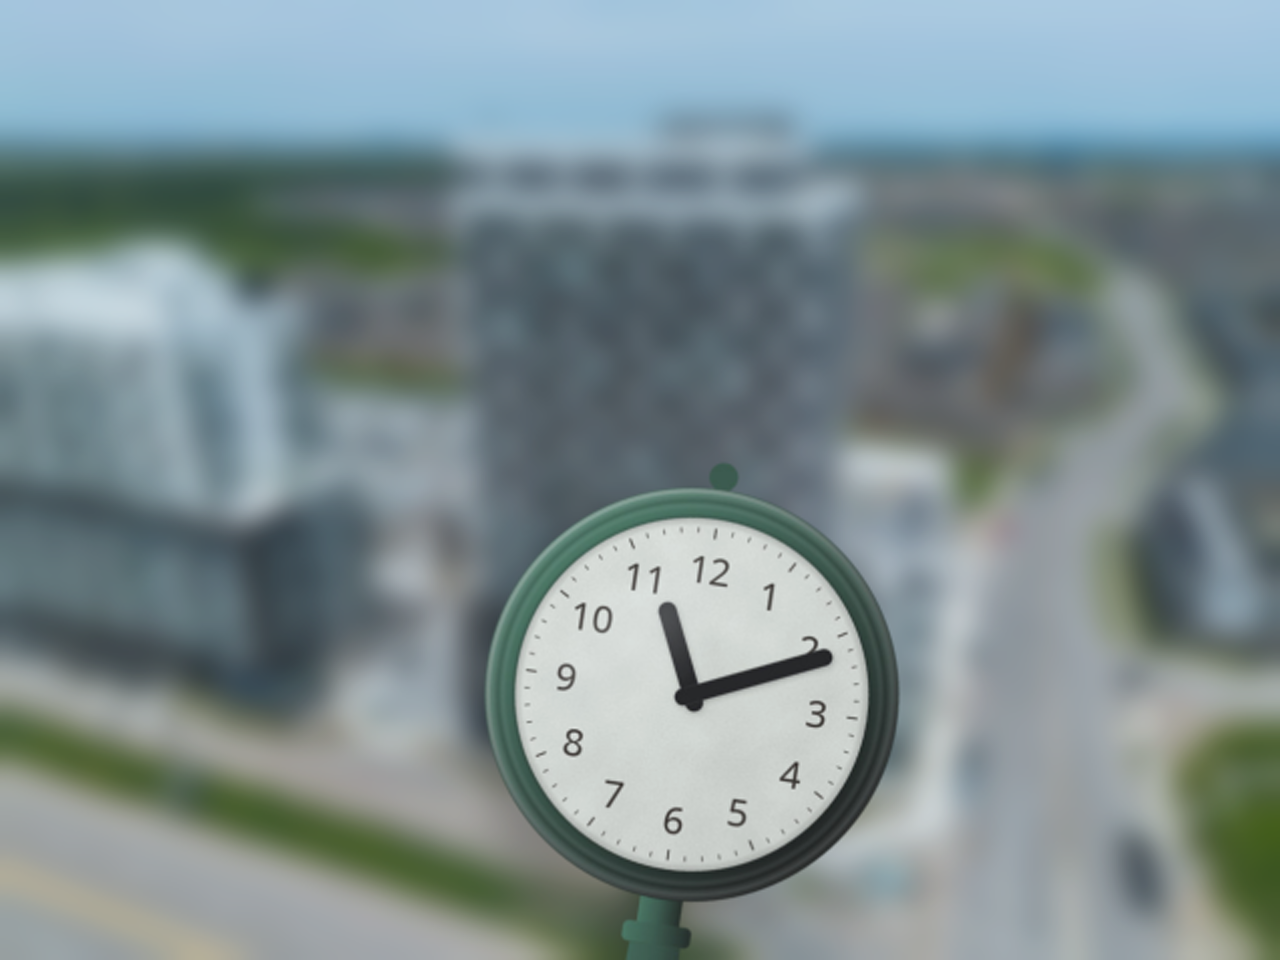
11:11
